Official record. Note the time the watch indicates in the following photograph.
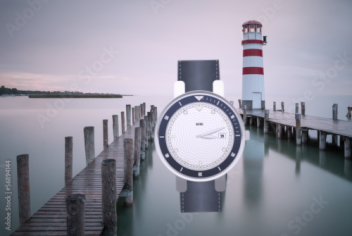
3:12
